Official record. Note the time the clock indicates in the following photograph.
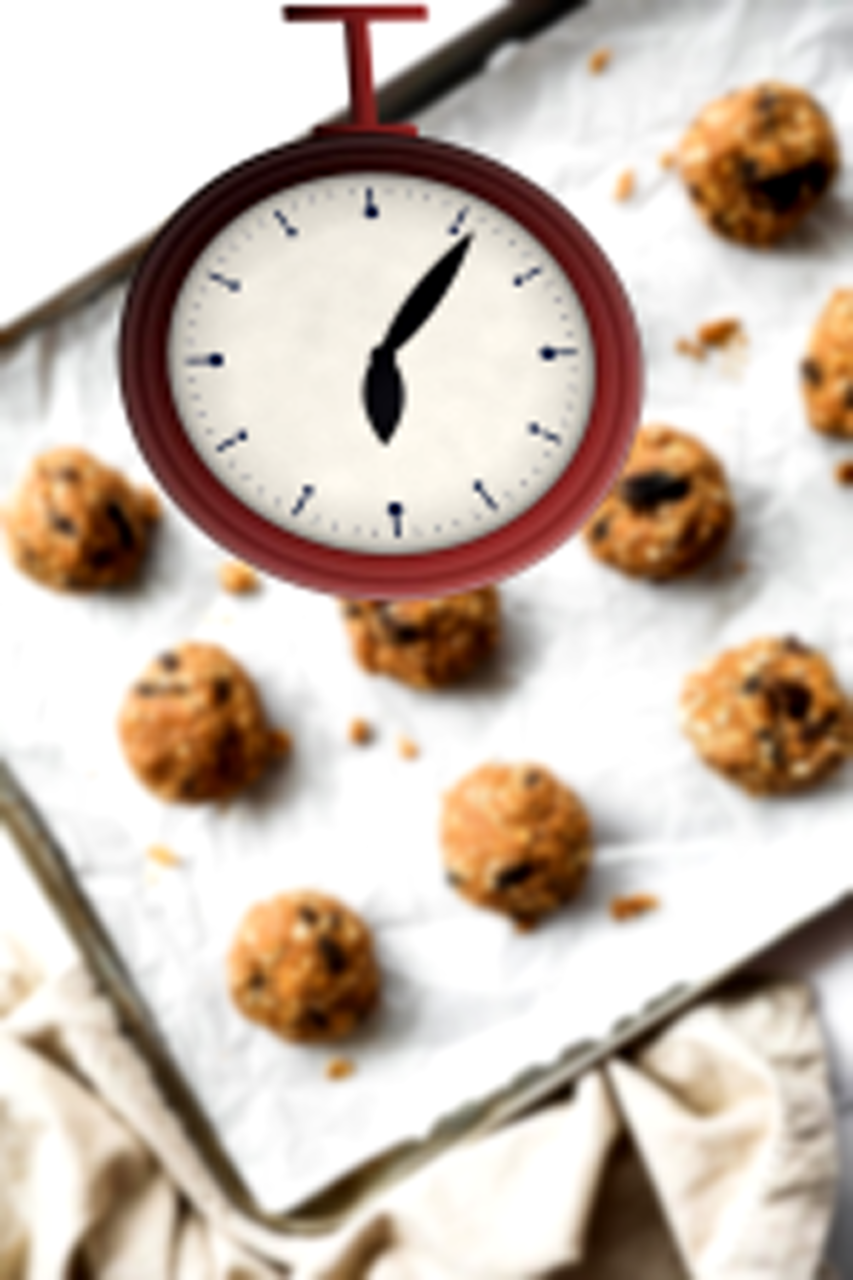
6:06
